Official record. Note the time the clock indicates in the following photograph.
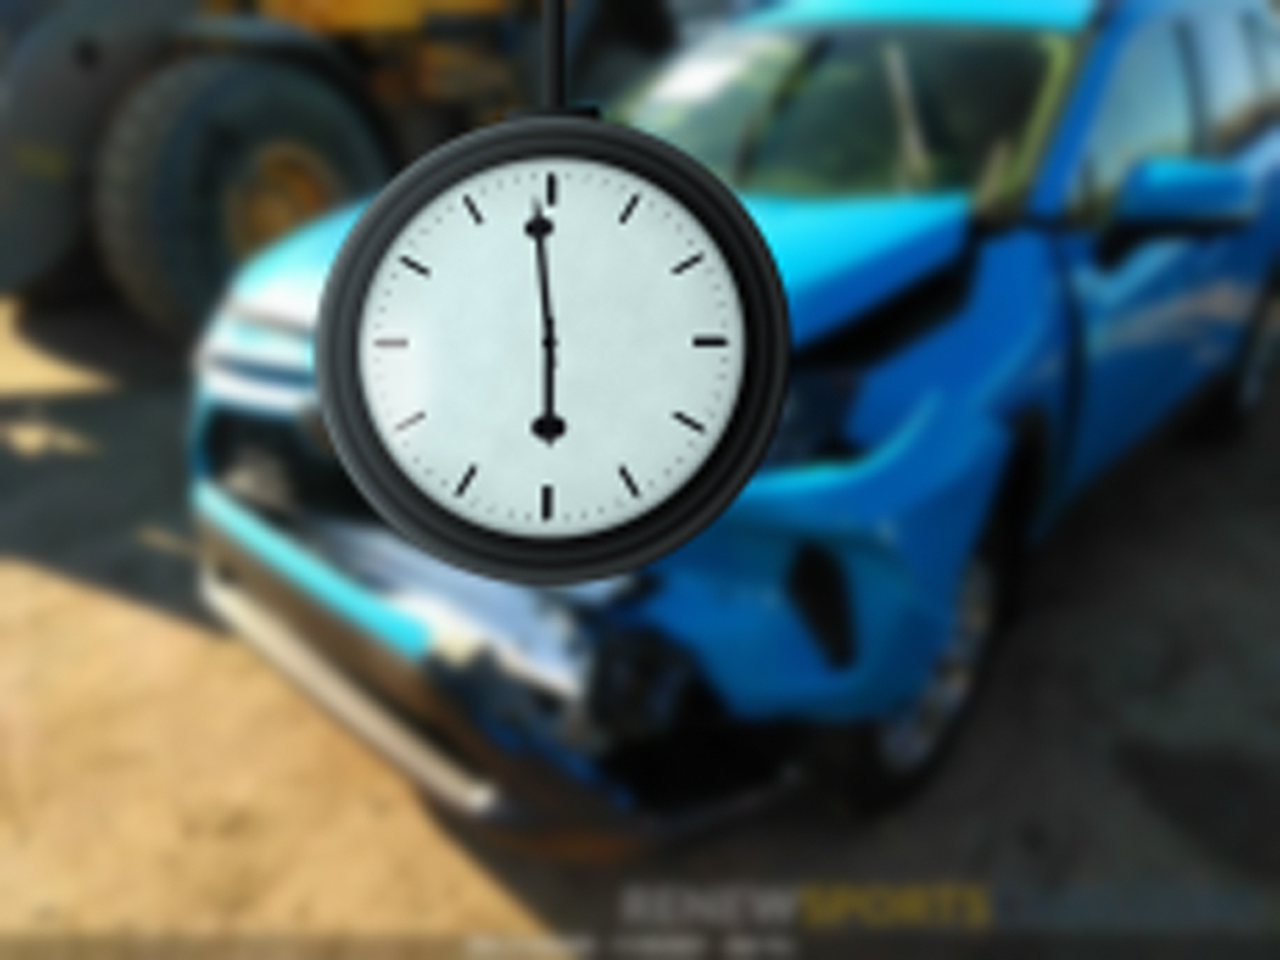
5:59
